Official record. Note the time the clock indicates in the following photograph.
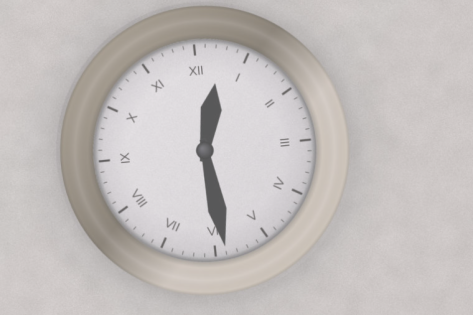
12:29
